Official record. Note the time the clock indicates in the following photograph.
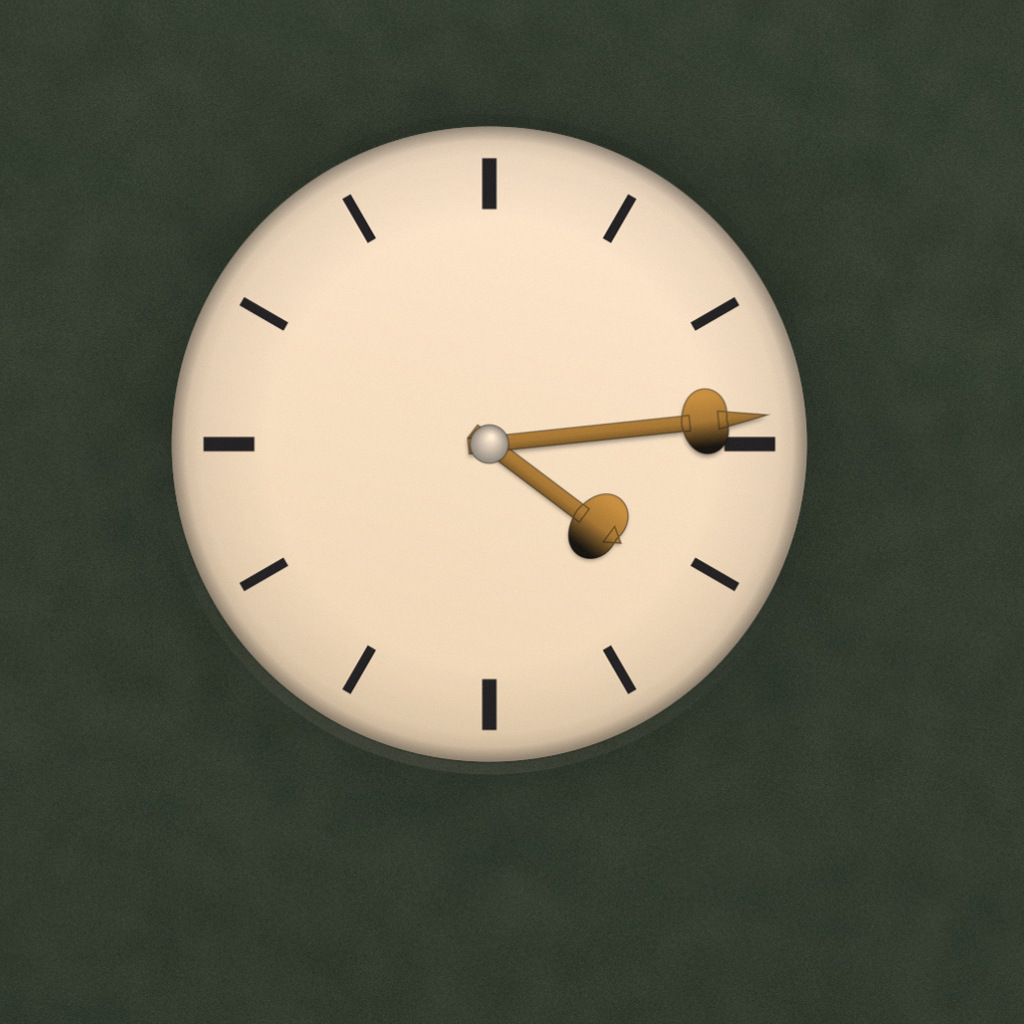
4:14
